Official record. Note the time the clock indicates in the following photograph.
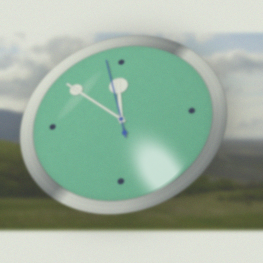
11:51:58
